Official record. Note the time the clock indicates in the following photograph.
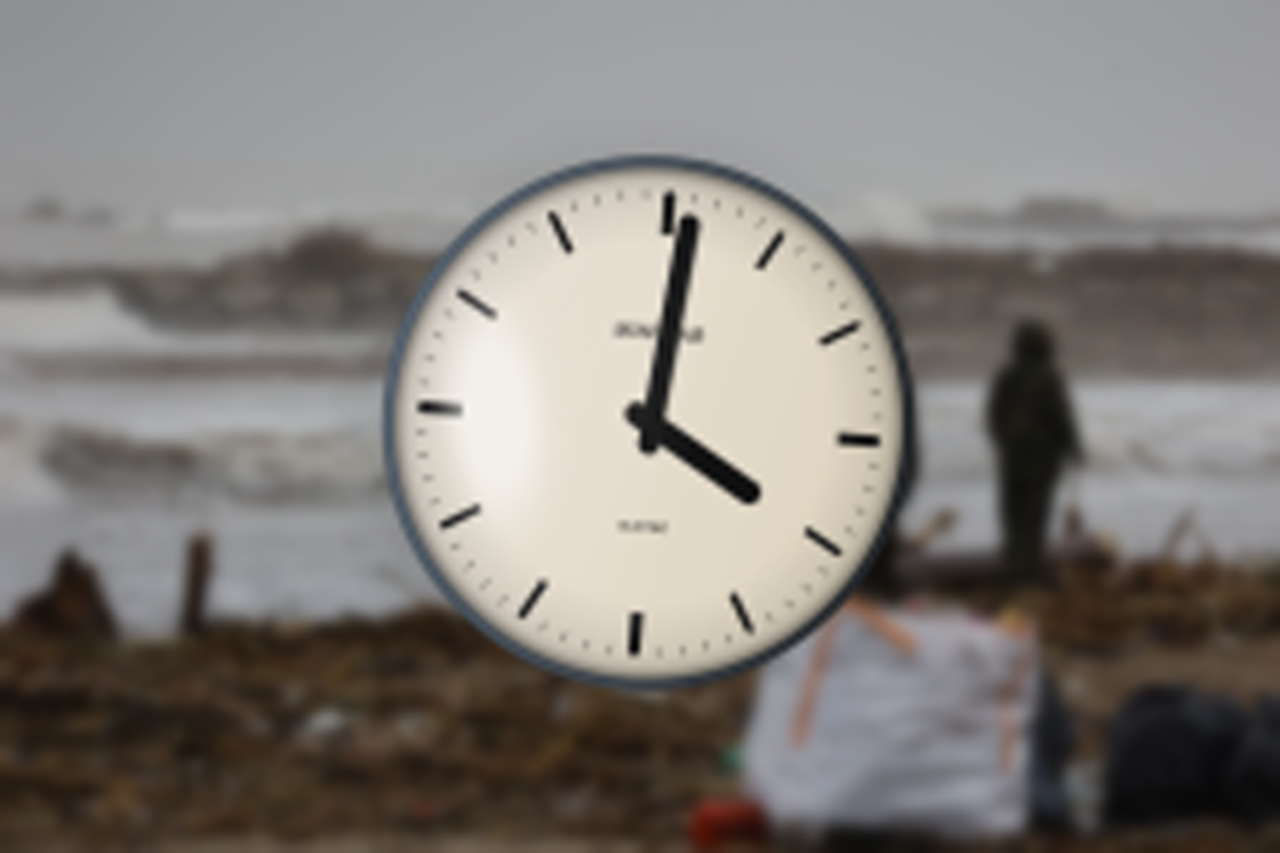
4:01
